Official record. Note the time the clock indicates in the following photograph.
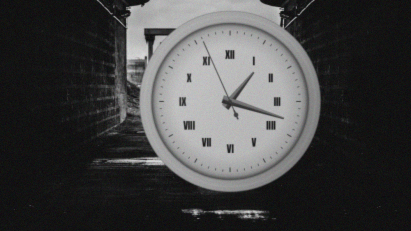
1:17:56
